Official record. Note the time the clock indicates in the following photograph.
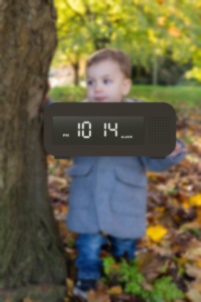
10:14
